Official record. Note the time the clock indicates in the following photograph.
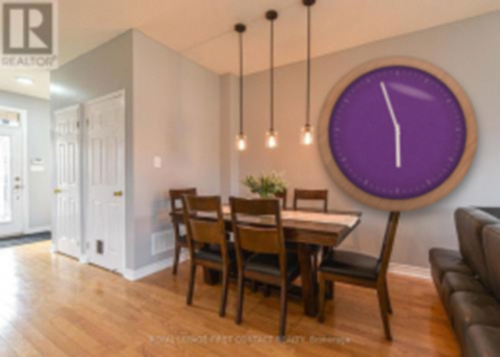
5:57
